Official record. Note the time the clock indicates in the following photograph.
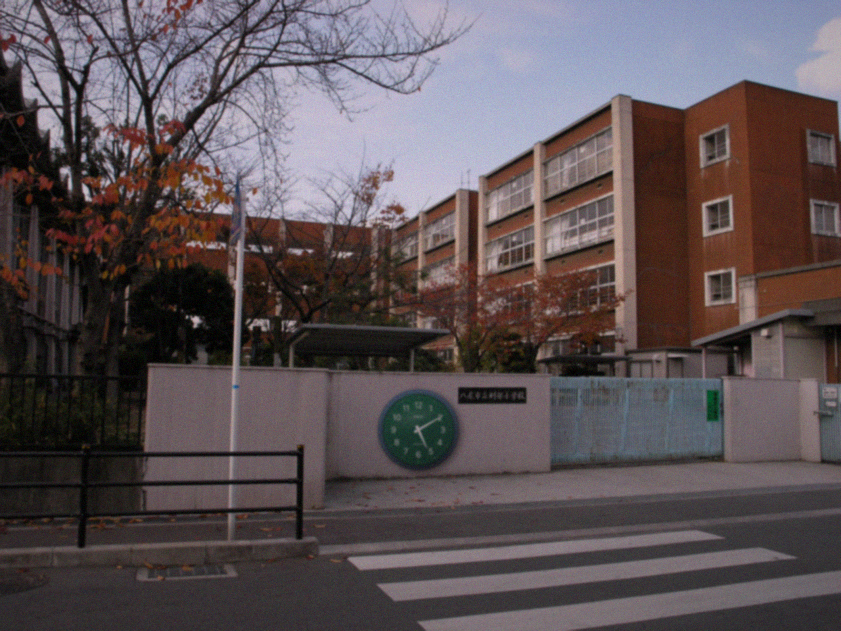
5:10
